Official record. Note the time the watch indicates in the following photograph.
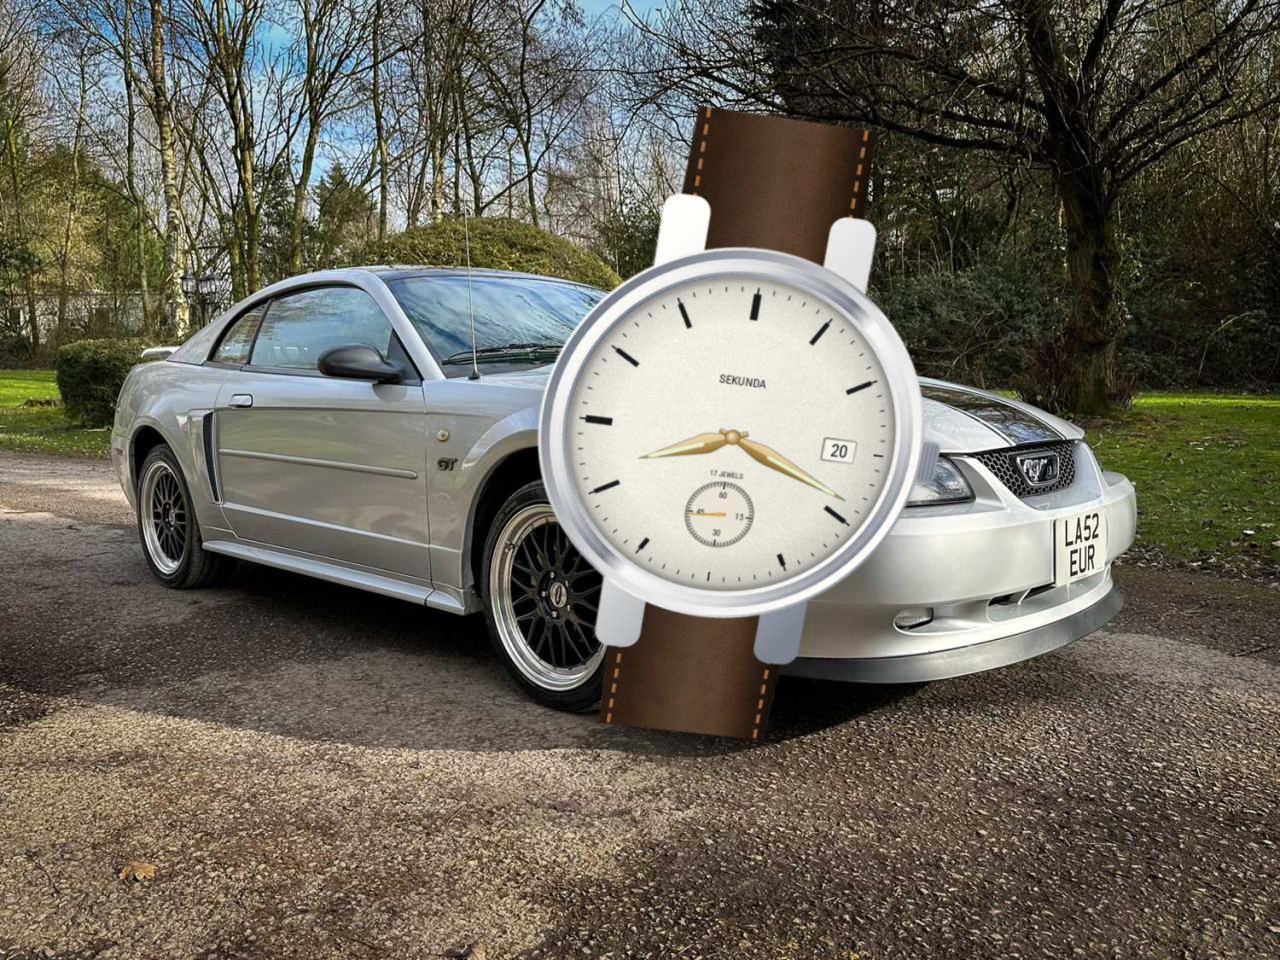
8:18:44
